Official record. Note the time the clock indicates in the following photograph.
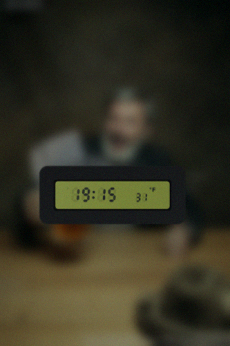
19:15
